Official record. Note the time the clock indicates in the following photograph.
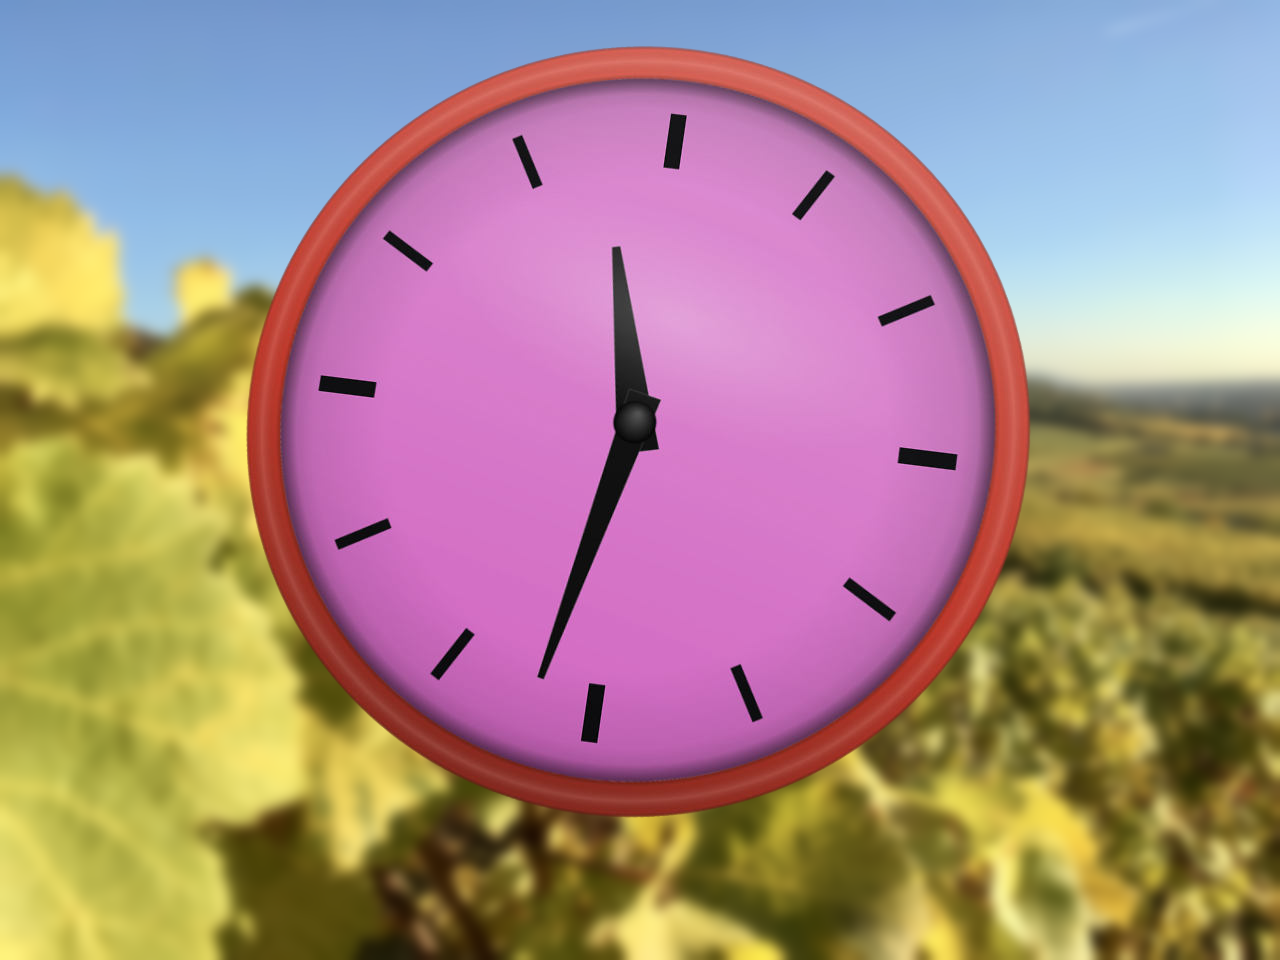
11:32
